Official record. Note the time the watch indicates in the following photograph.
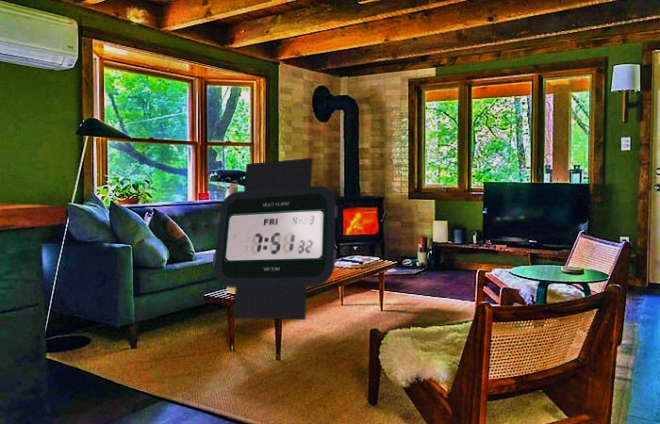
7:51:32
